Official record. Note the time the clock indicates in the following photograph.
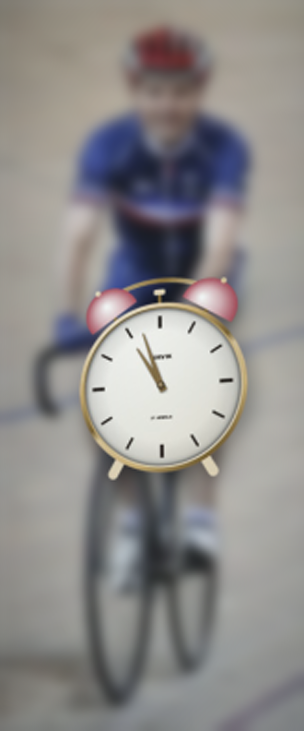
10:57
